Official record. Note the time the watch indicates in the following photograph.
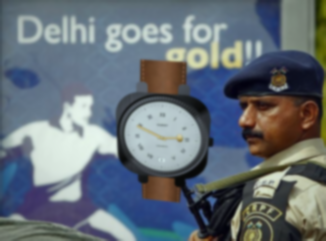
2:49
